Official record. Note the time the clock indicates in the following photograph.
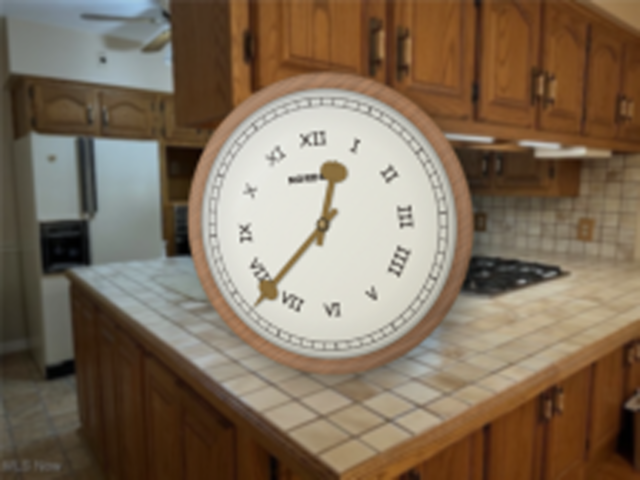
12:38
